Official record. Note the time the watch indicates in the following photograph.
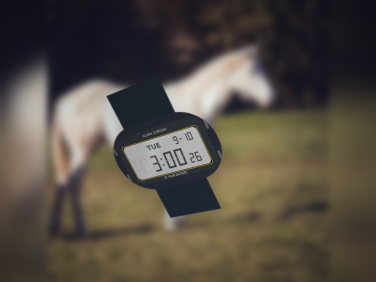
3:00:26
